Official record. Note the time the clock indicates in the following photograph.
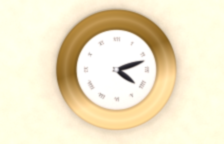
4:12
